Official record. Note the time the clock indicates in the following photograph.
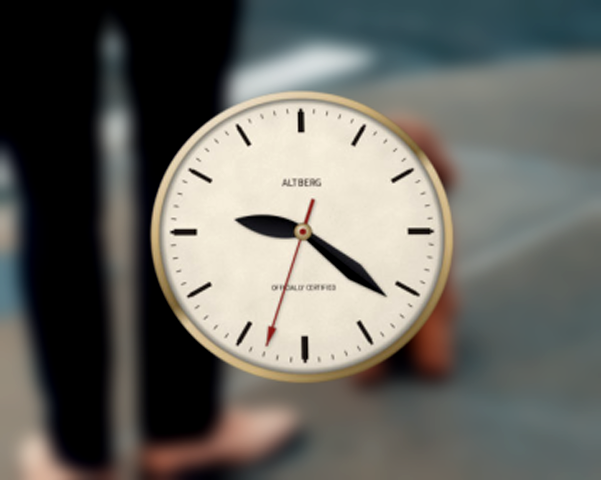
9:21:33
